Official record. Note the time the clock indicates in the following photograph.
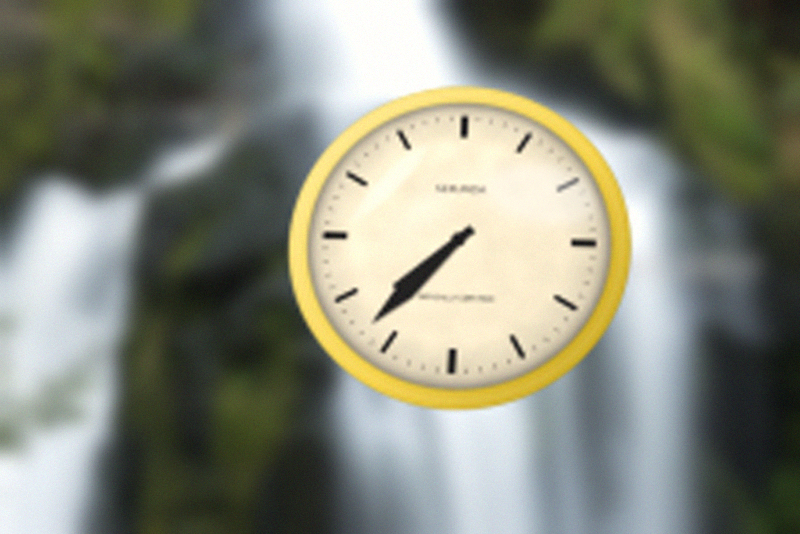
7:37
